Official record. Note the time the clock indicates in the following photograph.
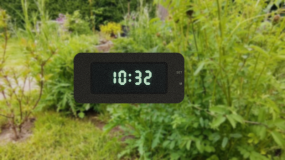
10:32
